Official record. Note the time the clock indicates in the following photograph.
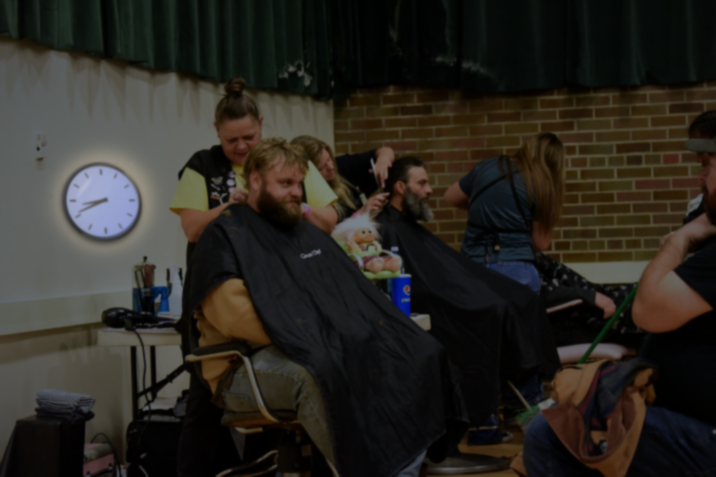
8:41
